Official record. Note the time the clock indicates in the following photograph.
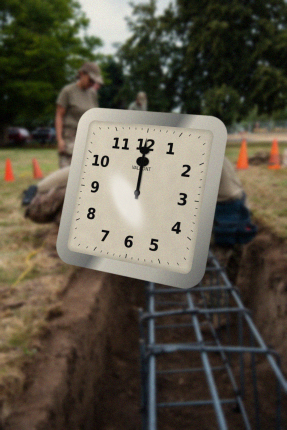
12:00
